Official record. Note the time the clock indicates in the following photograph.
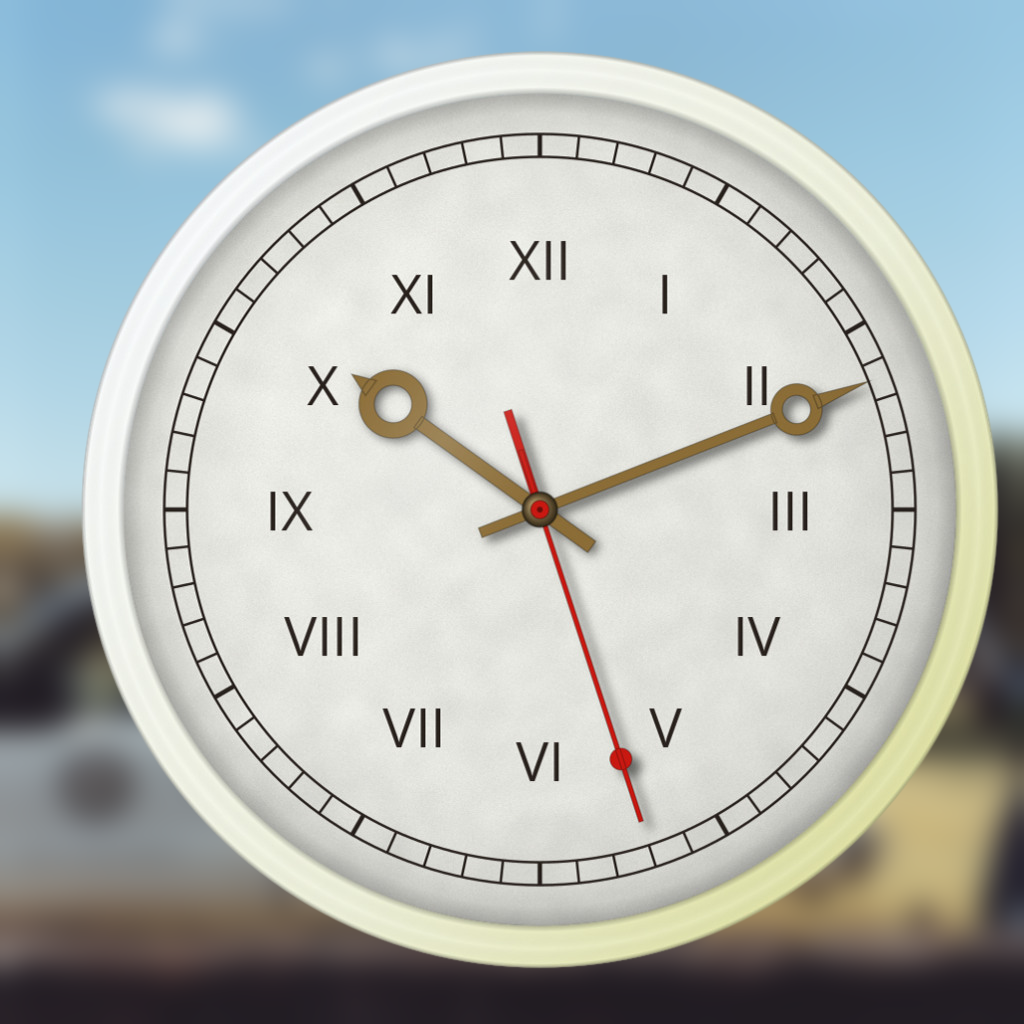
10:11:27
